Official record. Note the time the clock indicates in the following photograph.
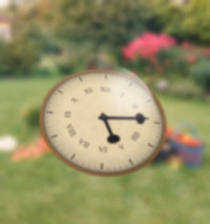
5:14
